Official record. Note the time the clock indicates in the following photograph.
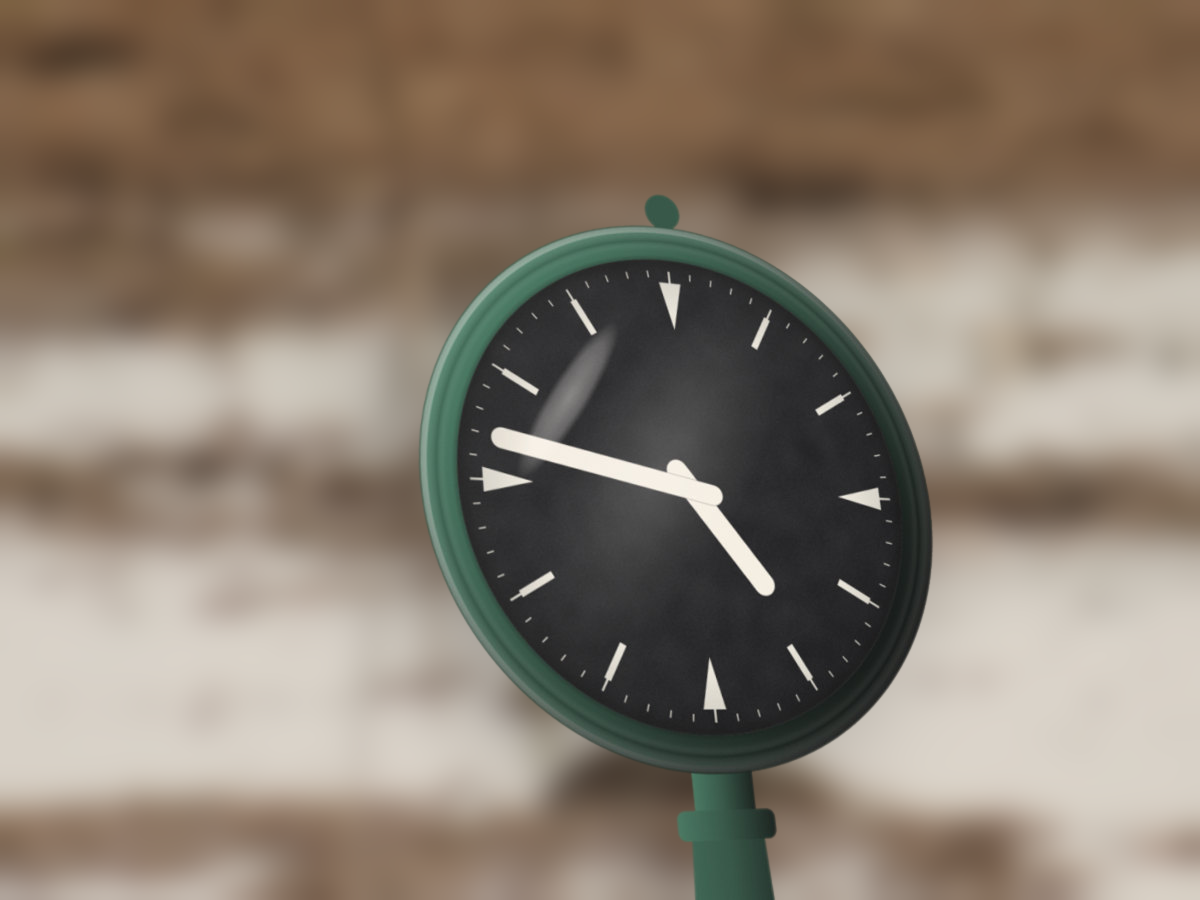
4:47
